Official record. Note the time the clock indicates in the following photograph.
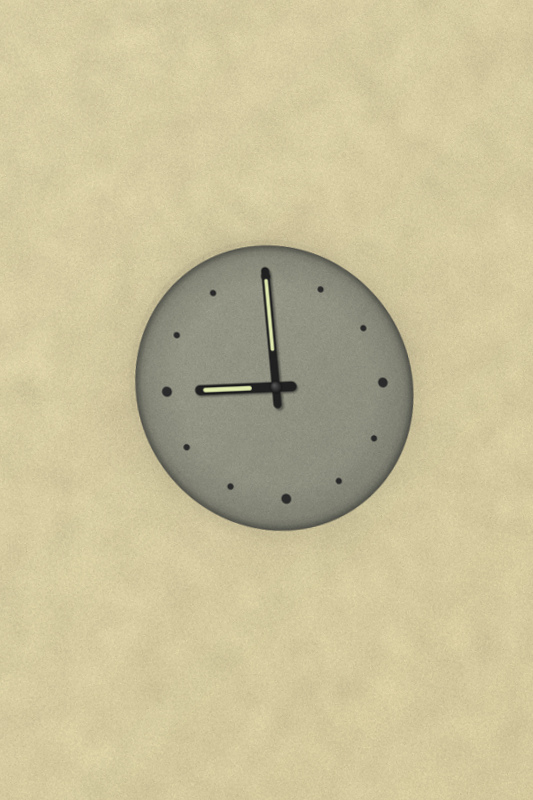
9:00
